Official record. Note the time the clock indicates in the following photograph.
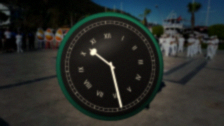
10:29
